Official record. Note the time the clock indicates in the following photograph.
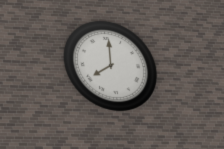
8:01
